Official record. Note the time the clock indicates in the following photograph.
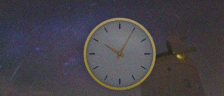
10:05
